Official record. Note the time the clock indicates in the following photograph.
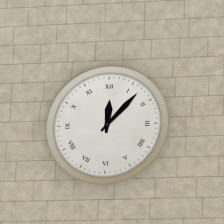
12:07
